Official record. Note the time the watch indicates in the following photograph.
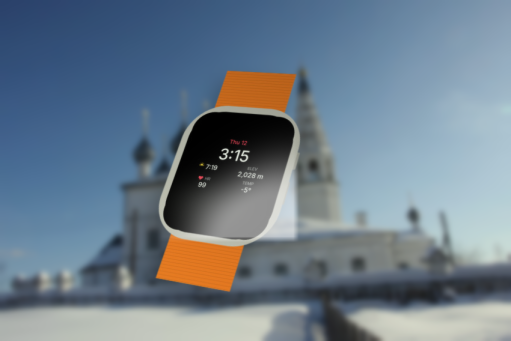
3:15
